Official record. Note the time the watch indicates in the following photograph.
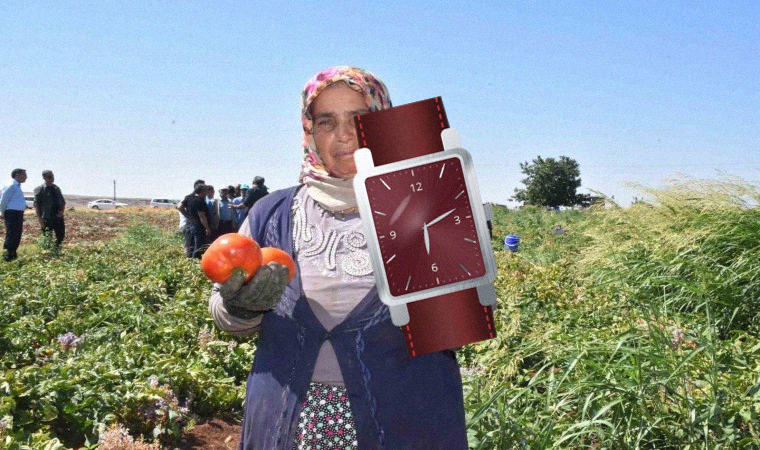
6:12
